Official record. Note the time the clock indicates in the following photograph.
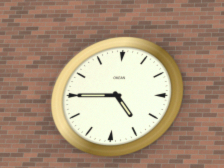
4:45
